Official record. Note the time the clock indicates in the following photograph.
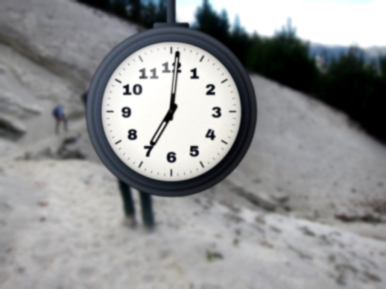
7:01
